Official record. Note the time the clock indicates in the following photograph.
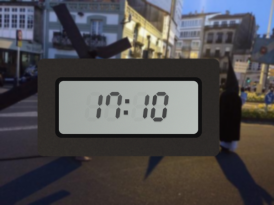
17:10
